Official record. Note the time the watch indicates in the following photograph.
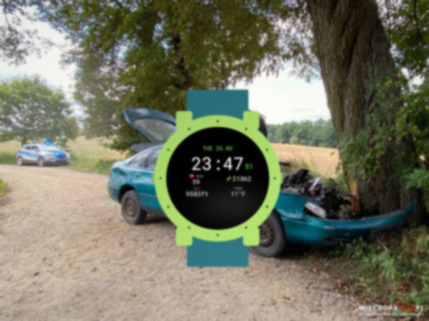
23:47
